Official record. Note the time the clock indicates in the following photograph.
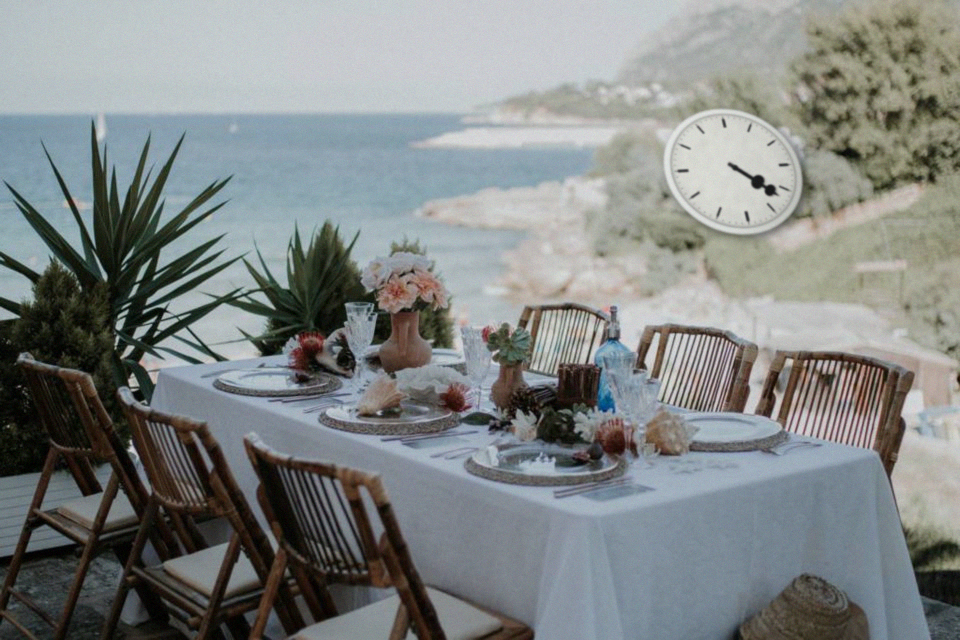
4:22
